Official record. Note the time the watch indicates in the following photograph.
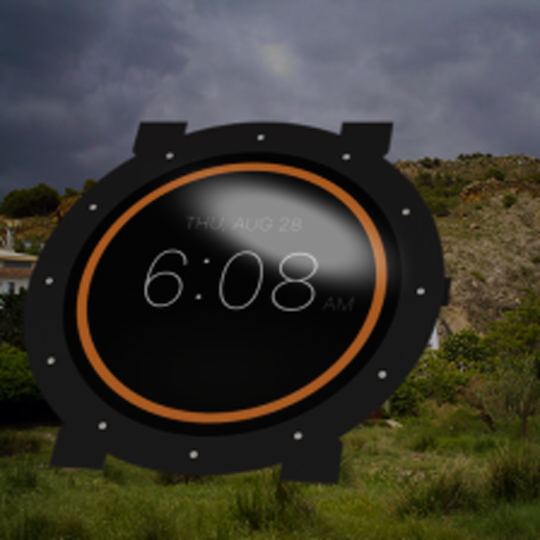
6:08
